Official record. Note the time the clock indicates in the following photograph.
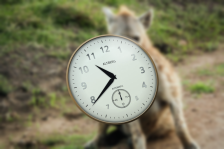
10:39
